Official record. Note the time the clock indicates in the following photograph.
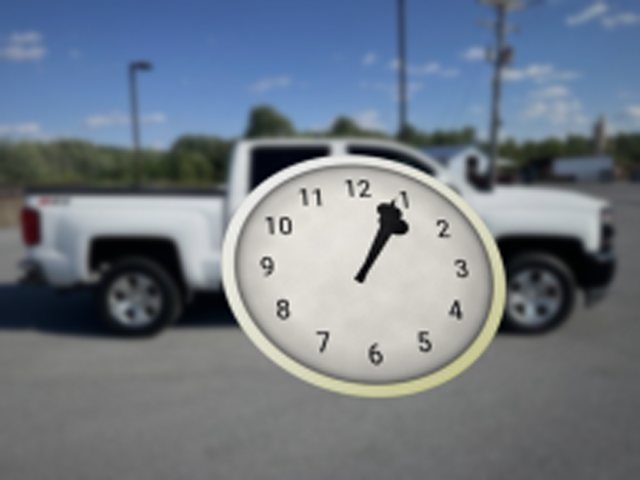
1:04
